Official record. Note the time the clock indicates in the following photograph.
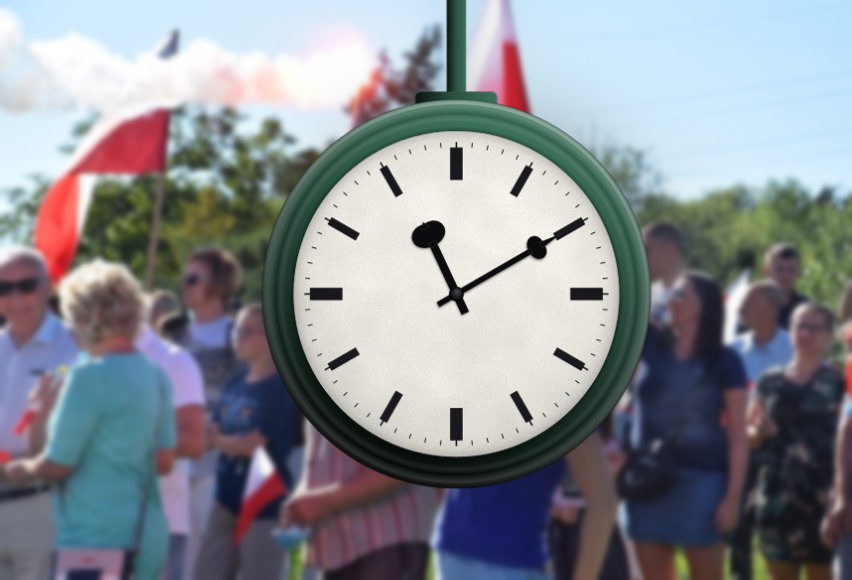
11:10
